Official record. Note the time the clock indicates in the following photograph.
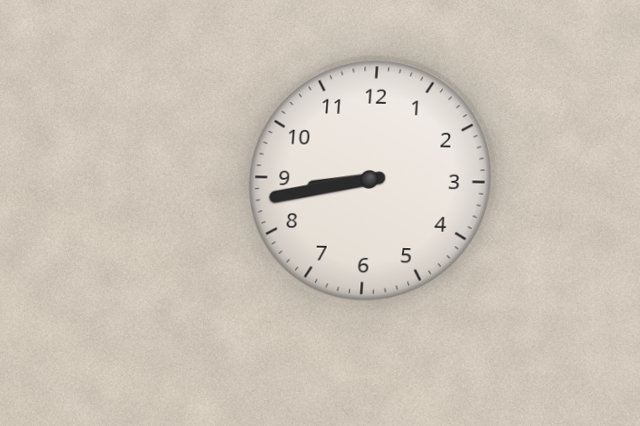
8:43
